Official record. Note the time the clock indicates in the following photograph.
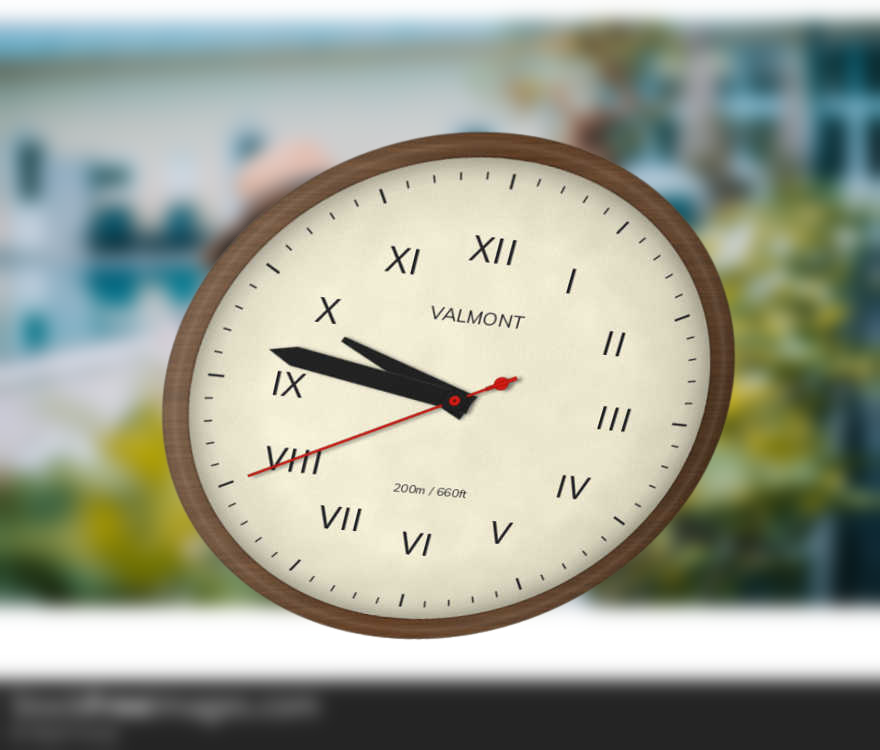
9:46:40
